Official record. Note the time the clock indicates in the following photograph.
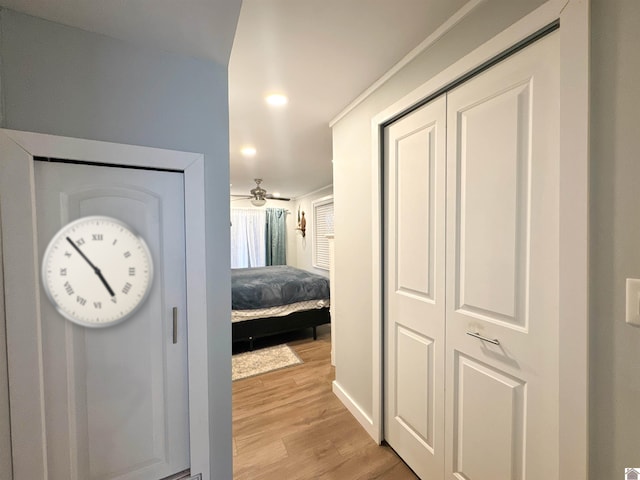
4:53
